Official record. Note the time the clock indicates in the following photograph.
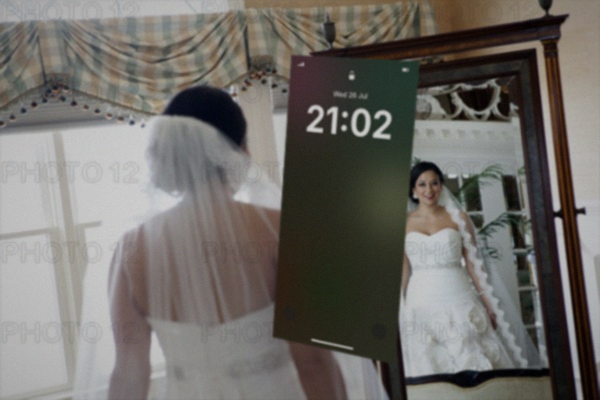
21:02
